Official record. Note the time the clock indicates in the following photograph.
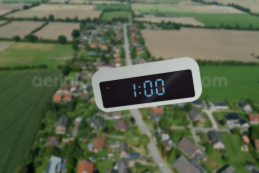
1:00
